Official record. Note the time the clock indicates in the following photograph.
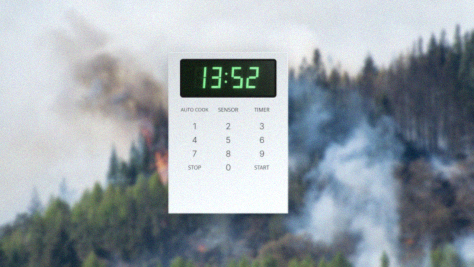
13:52
